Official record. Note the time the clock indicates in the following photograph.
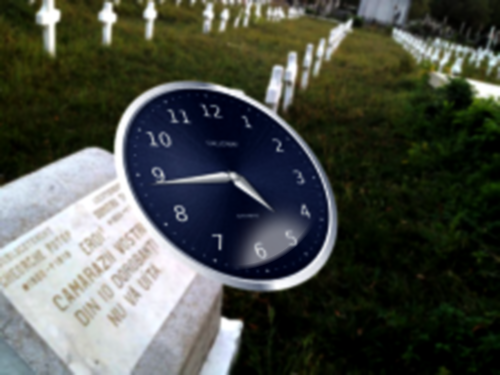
4:44
